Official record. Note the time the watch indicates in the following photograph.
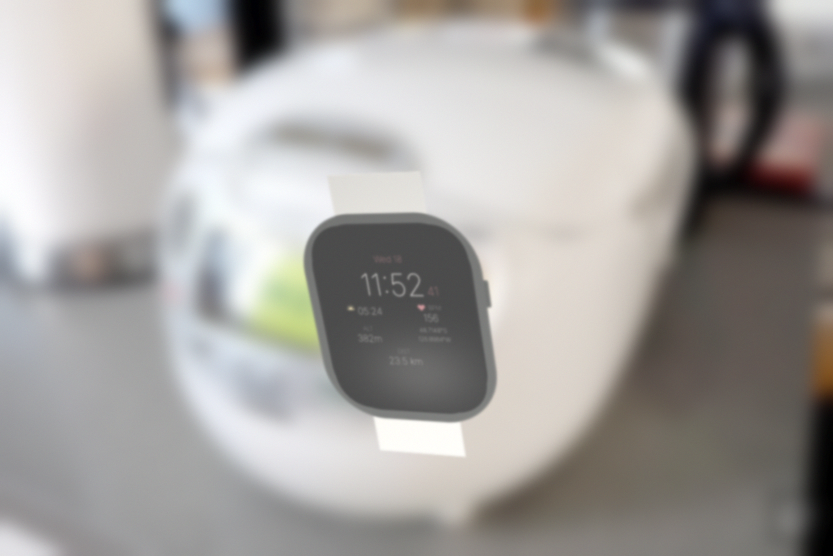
11:52:41
